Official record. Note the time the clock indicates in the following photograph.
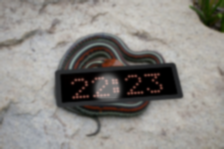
22:23
